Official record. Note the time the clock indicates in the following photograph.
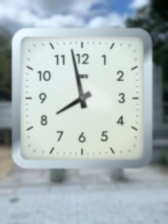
7:58
